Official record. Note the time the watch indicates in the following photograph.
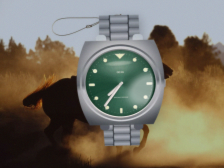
7:36
